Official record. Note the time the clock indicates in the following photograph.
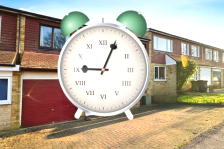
9:04
